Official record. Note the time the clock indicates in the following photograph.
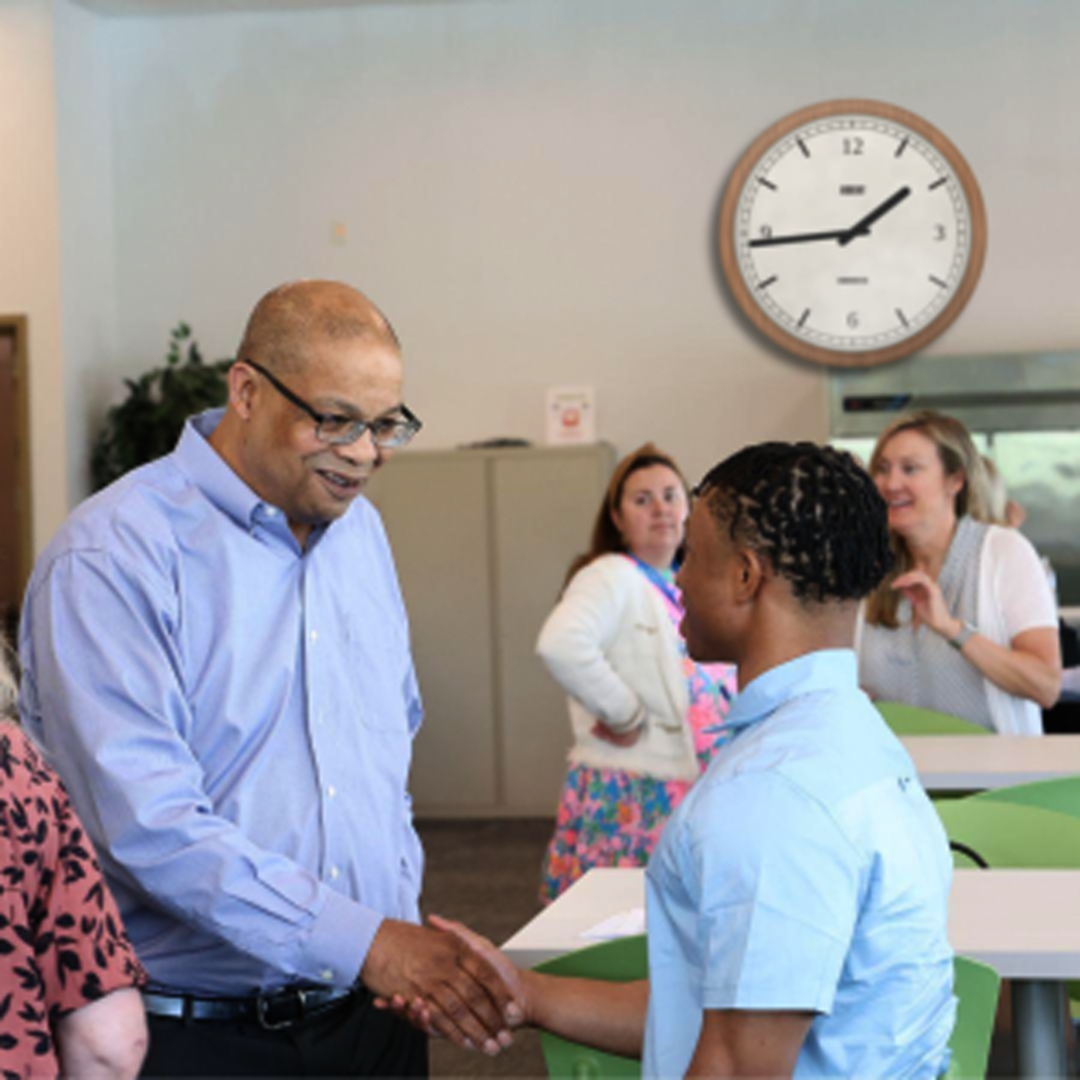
1:44
